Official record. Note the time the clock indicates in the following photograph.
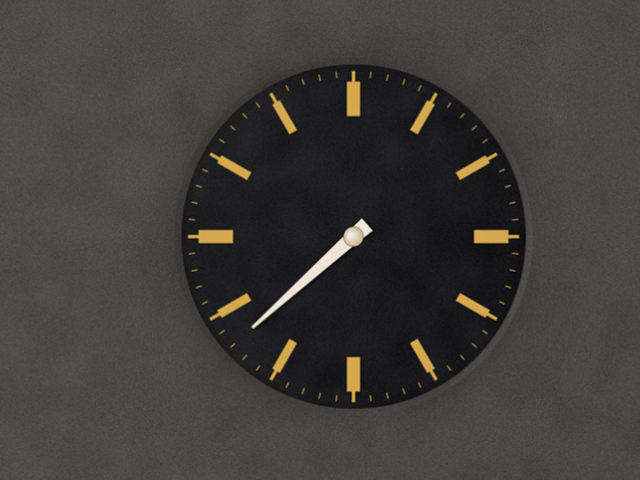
7:38
